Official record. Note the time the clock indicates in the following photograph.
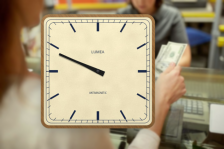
9:49
